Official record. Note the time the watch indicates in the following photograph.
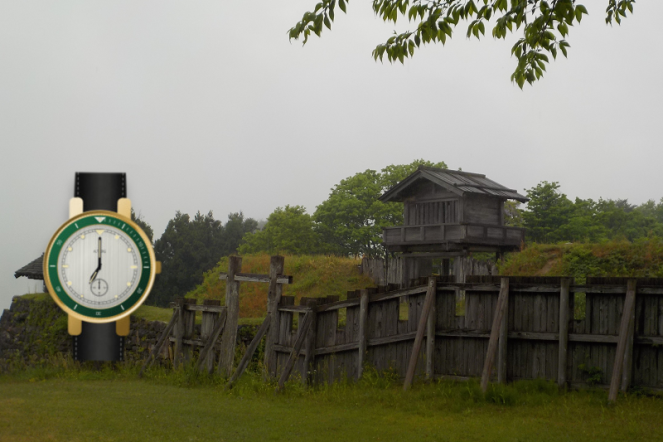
7:00
